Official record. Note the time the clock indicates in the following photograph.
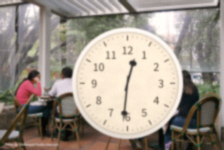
12:31
